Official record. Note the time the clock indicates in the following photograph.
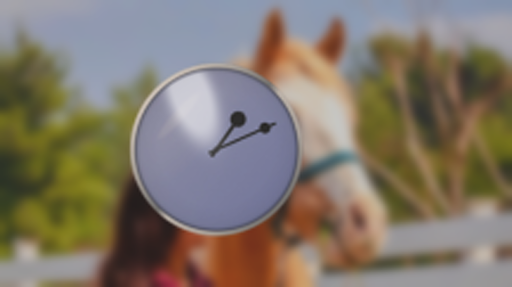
1:11
